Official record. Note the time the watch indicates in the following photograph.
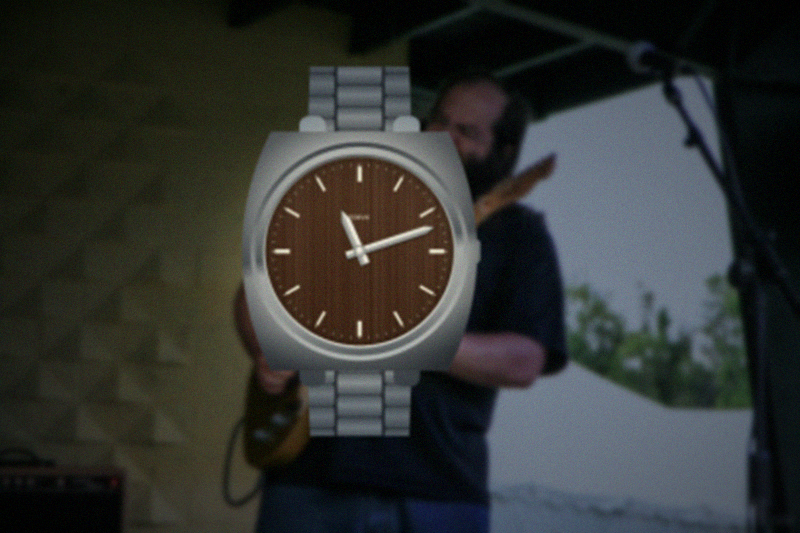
11:12
